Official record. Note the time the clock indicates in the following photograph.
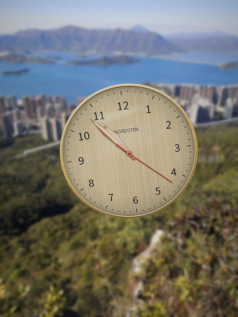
10:53:22
